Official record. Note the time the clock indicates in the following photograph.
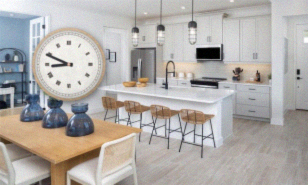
8:49
